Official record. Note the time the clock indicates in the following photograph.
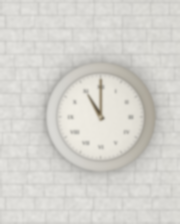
11:00
